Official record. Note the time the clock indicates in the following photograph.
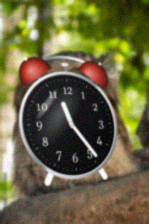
11:24
